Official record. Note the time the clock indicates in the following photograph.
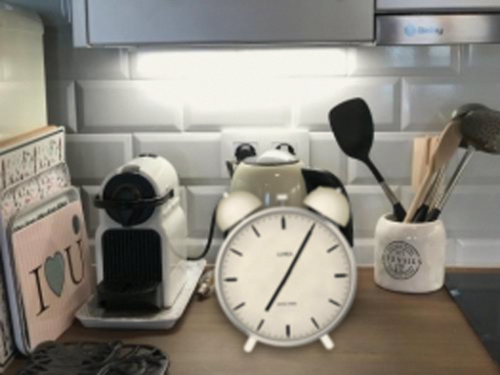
7:05
